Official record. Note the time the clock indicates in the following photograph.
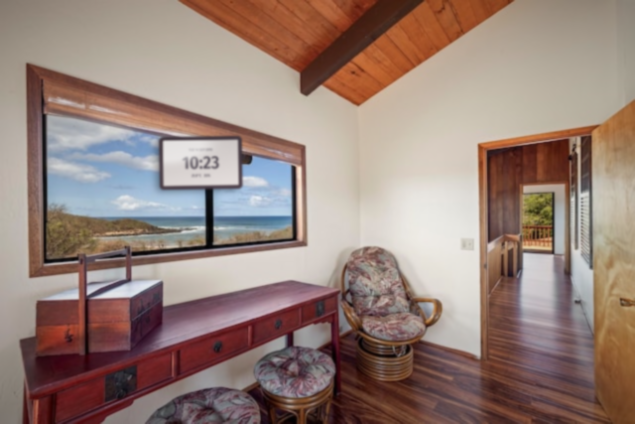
10:23
